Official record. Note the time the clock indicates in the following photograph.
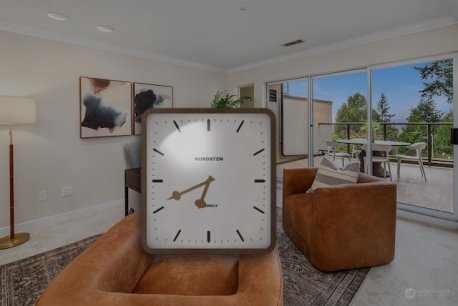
6:41
